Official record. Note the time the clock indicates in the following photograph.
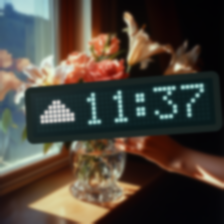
11:37
